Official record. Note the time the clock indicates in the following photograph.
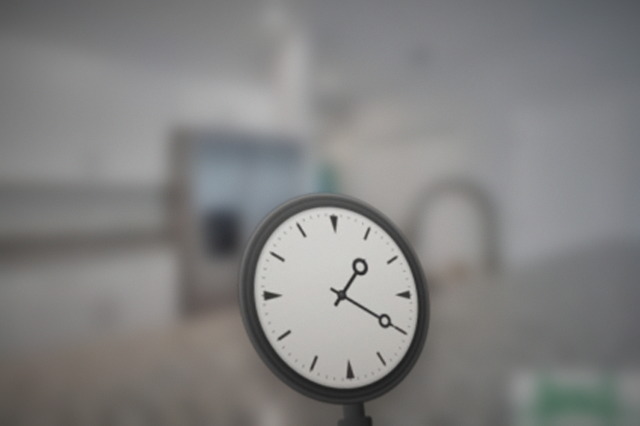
1:20
